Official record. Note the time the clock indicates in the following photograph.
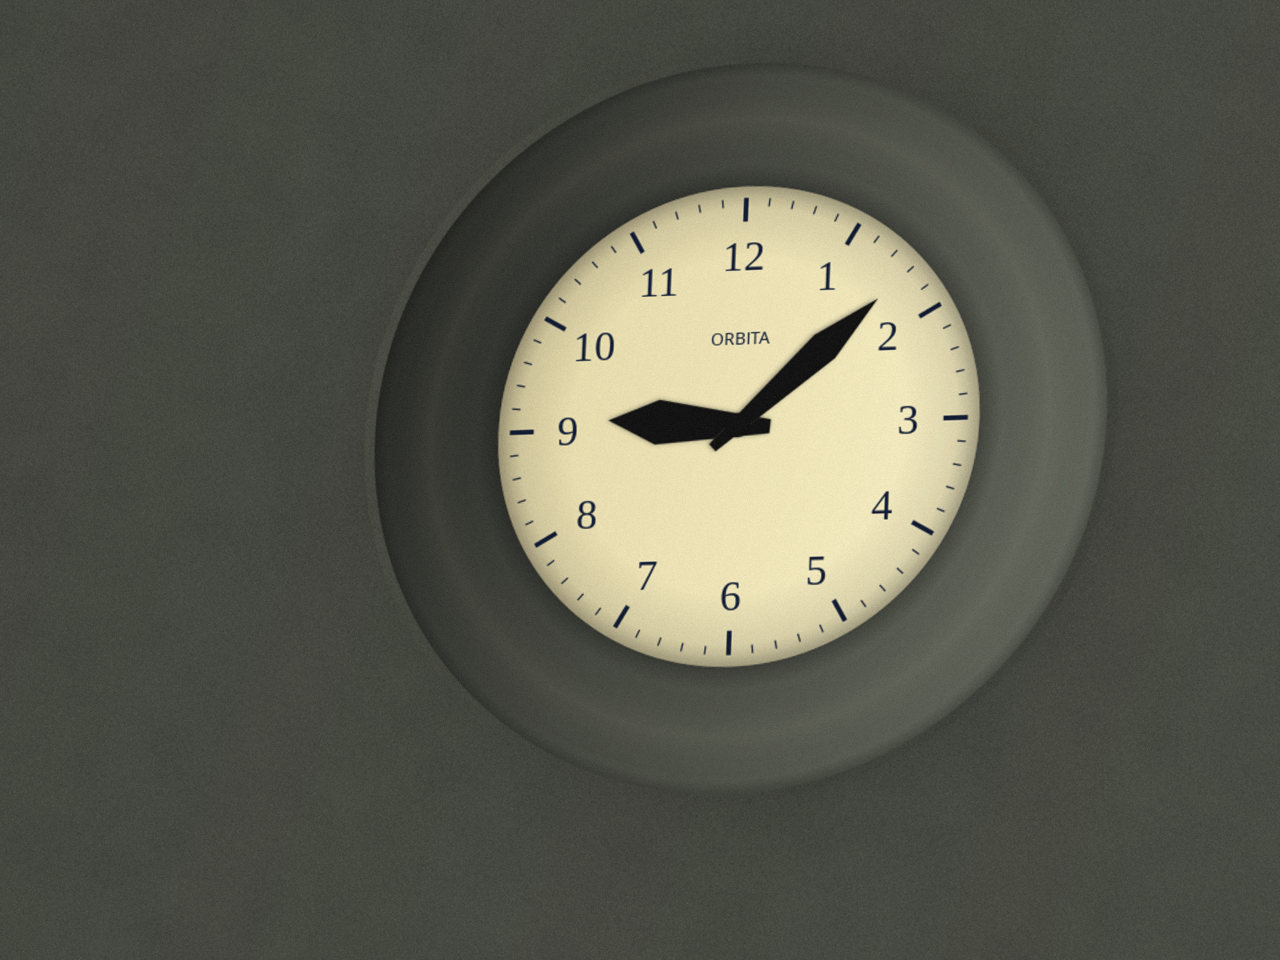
9:08
